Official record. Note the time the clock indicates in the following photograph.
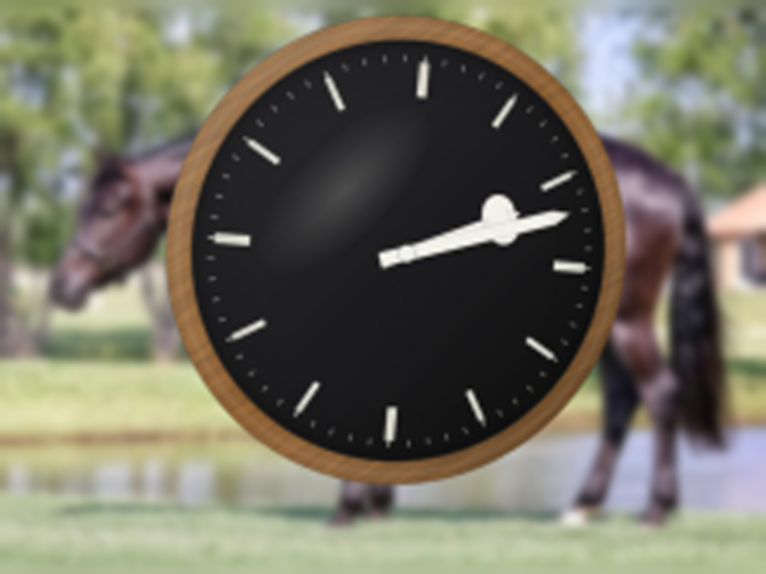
2:12
